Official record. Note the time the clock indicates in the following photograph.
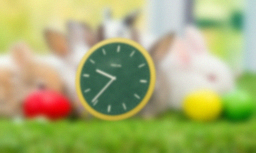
9:36
